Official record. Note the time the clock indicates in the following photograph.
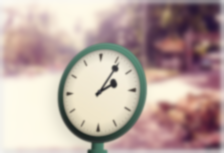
2:06
